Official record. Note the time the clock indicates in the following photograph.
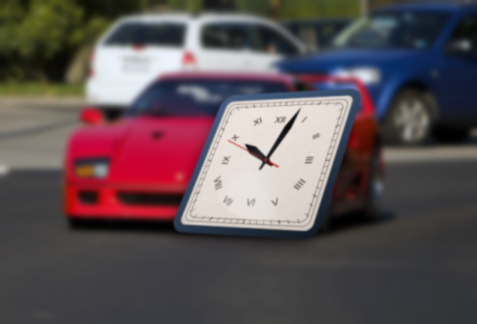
10:02:49
